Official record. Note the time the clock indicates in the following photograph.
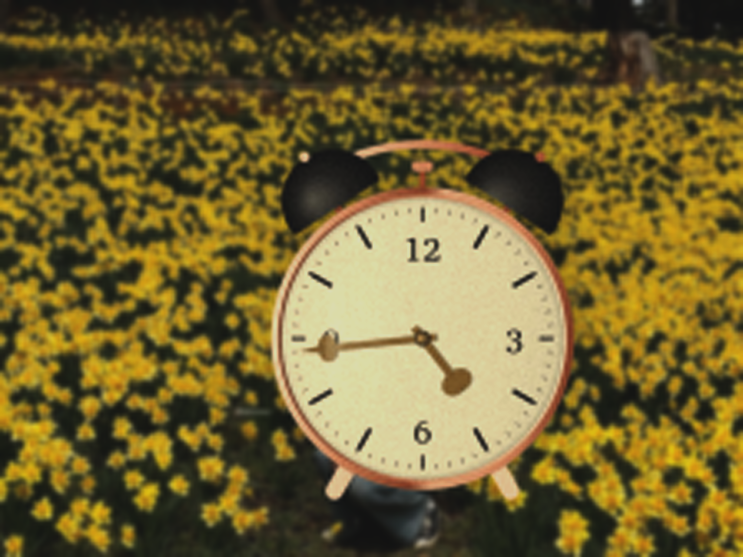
4:44
